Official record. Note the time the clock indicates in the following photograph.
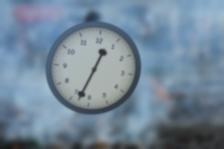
12:33
